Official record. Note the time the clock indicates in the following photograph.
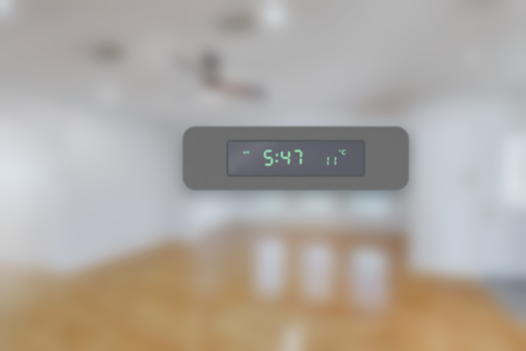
5:47
